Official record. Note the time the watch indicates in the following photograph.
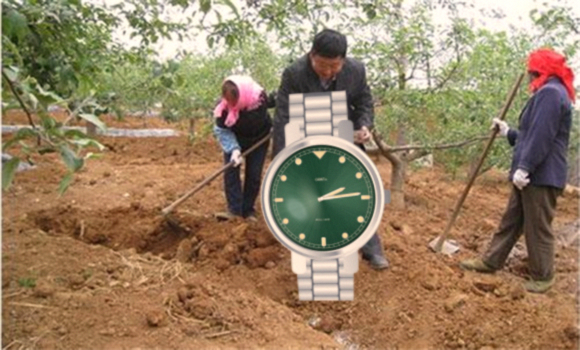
2:14
